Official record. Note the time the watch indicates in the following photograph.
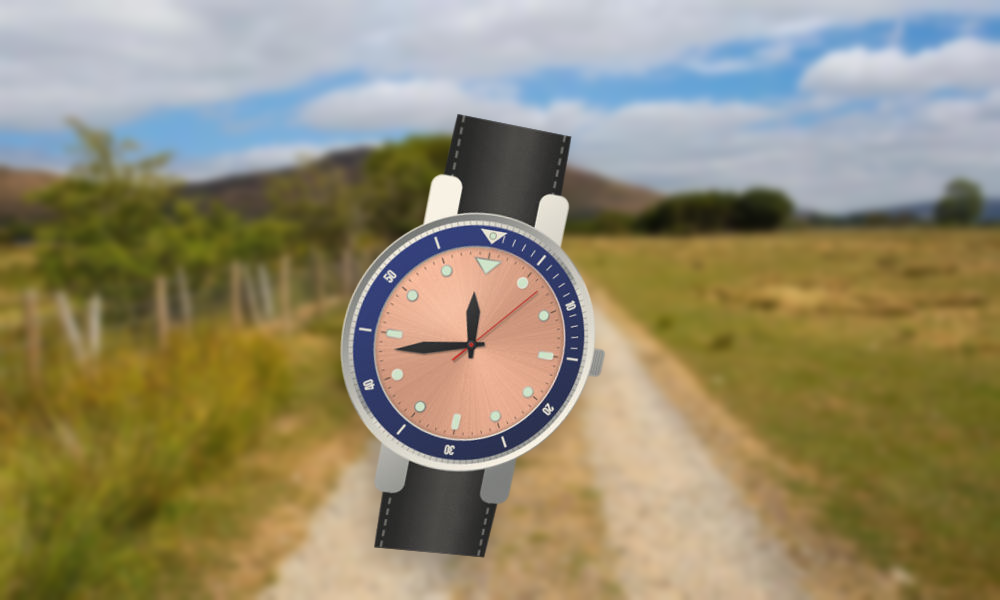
11:43:07
